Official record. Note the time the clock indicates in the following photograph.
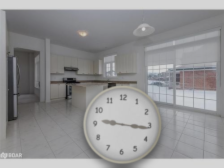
9:16
